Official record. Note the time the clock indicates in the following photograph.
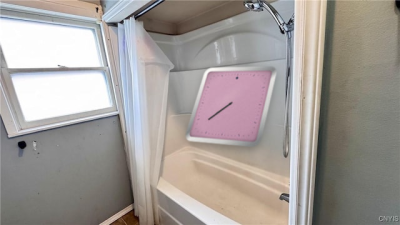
7:38
